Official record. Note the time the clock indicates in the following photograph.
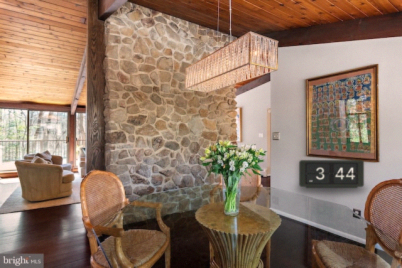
3:44
